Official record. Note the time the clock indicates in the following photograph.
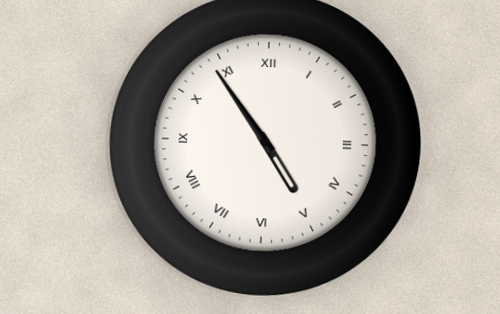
4:54
